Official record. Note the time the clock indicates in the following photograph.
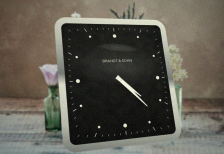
4:23
